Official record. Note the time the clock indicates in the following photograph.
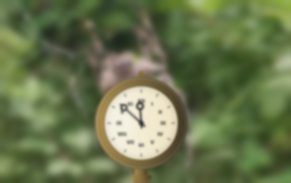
11:52
